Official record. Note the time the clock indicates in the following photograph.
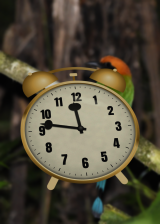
11:47
